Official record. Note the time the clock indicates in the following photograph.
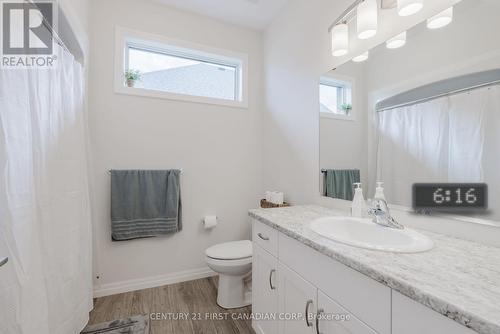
6:16
